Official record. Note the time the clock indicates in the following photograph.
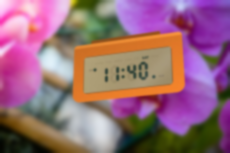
11:40
